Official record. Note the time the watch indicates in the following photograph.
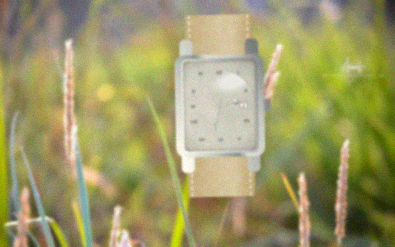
2:32
